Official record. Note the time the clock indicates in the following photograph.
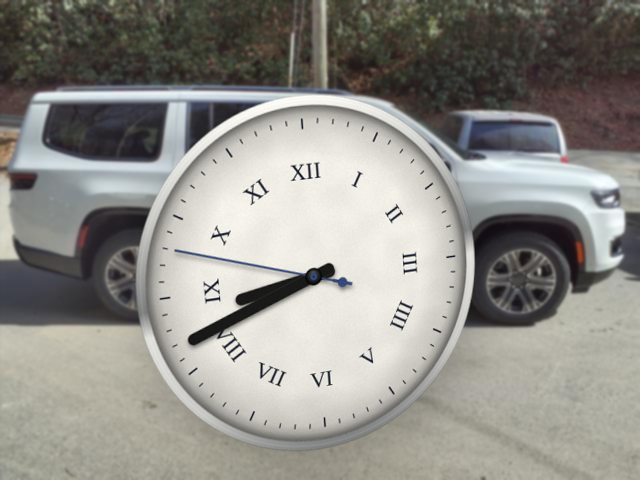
8:41:48
